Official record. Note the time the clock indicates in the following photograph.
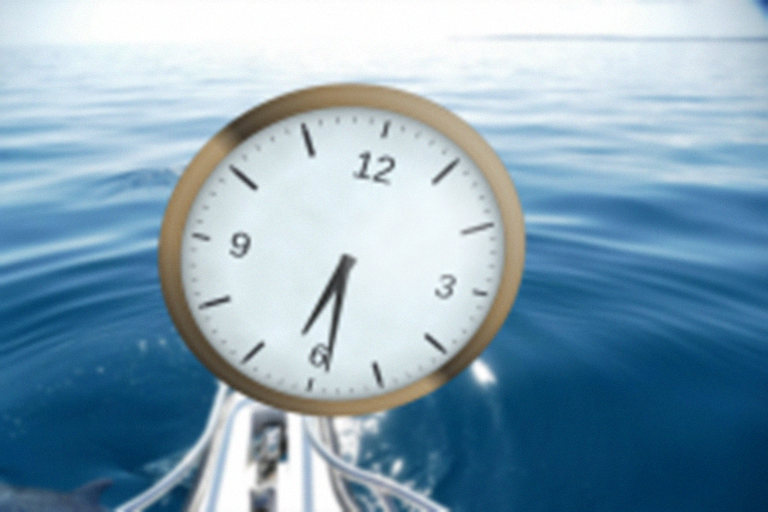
6:29
